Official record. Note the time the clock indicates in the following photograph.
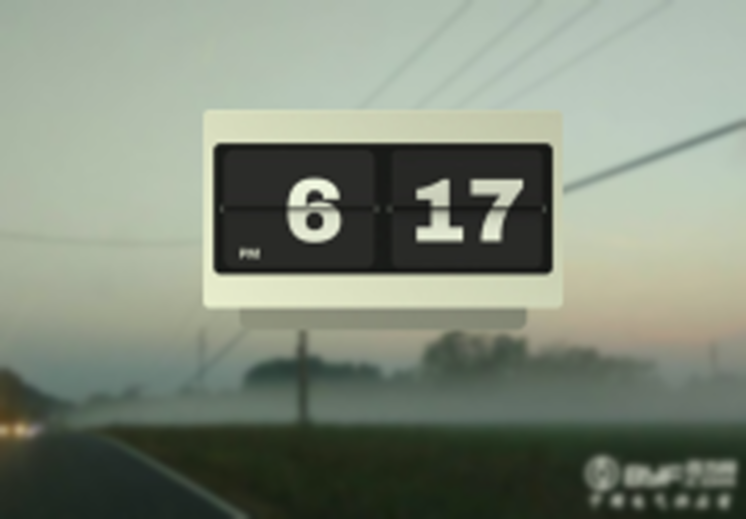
6:17
